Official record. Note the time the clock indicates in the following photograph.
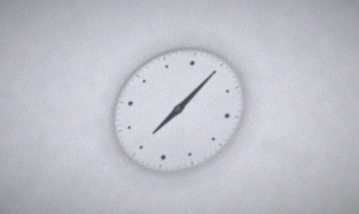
7:05
